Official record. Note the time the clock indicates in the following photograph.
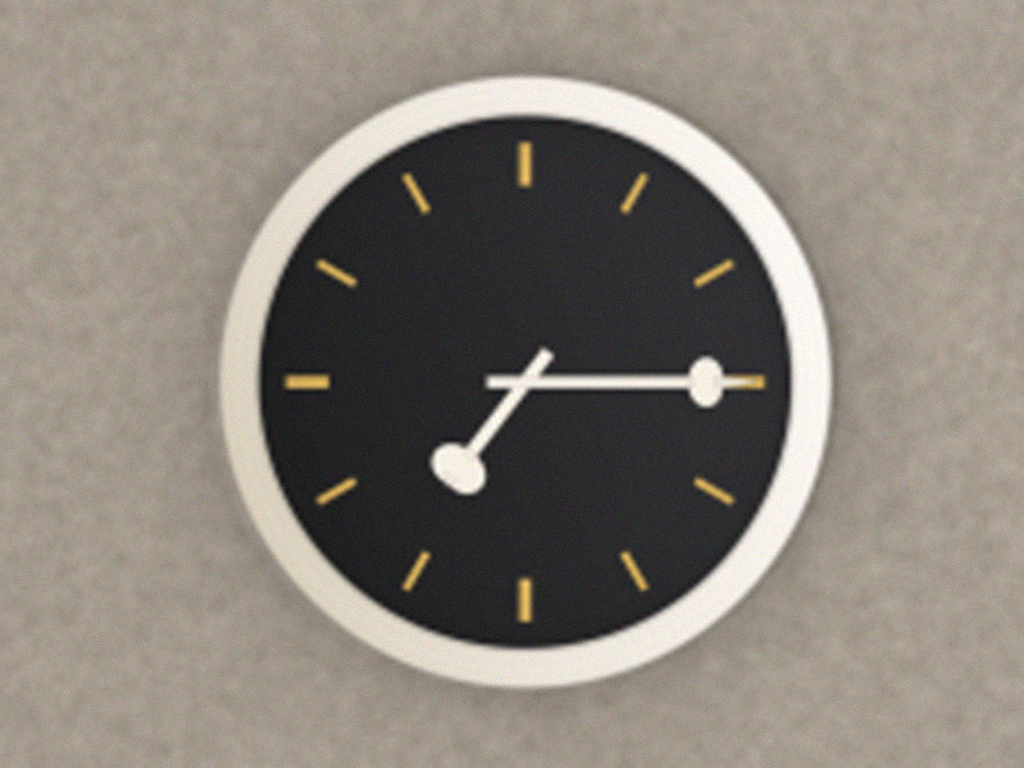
7:15
